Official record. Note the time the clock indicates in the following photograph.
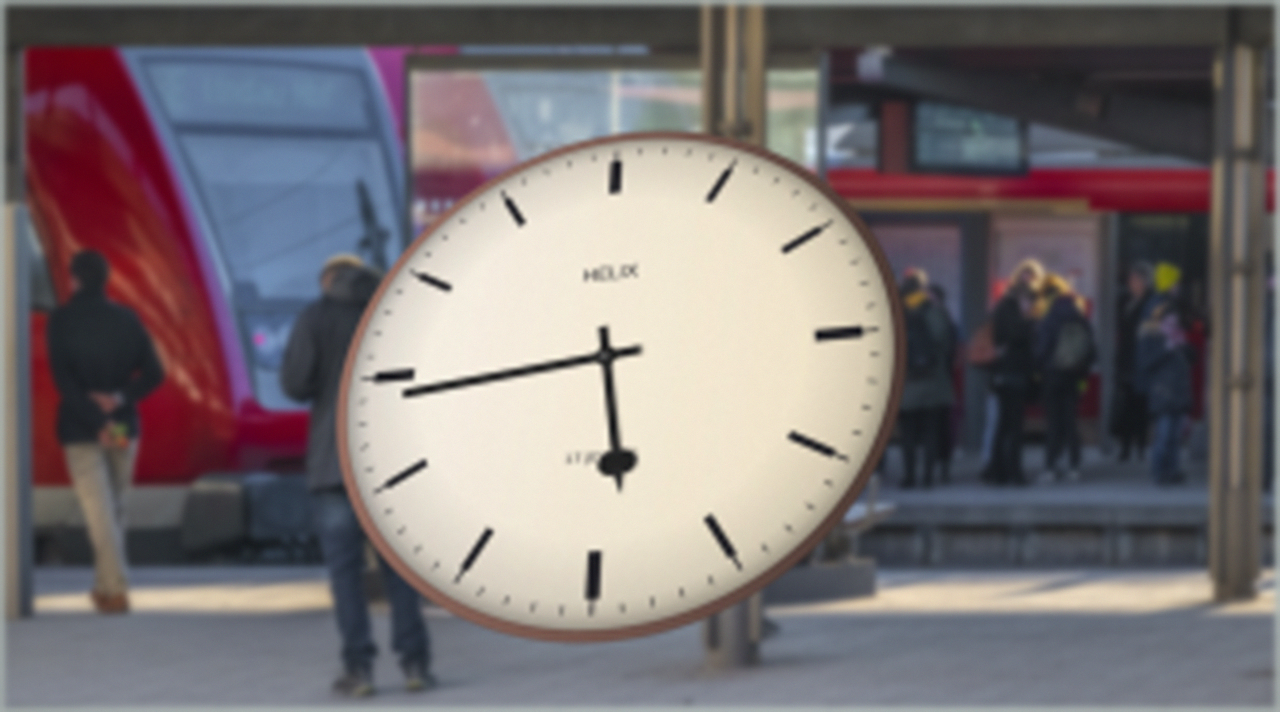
5:44
